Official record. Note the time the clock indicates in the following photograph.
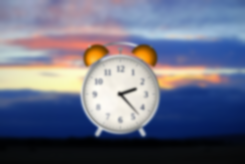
2:23
